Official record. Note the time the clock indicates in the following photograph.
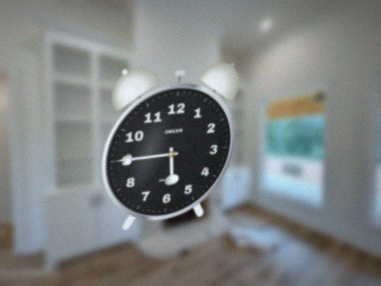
5:45
